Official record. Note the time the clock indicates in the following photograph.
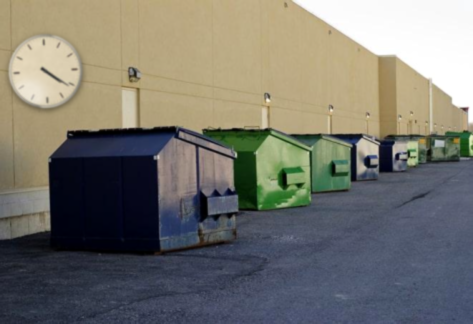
4:21
